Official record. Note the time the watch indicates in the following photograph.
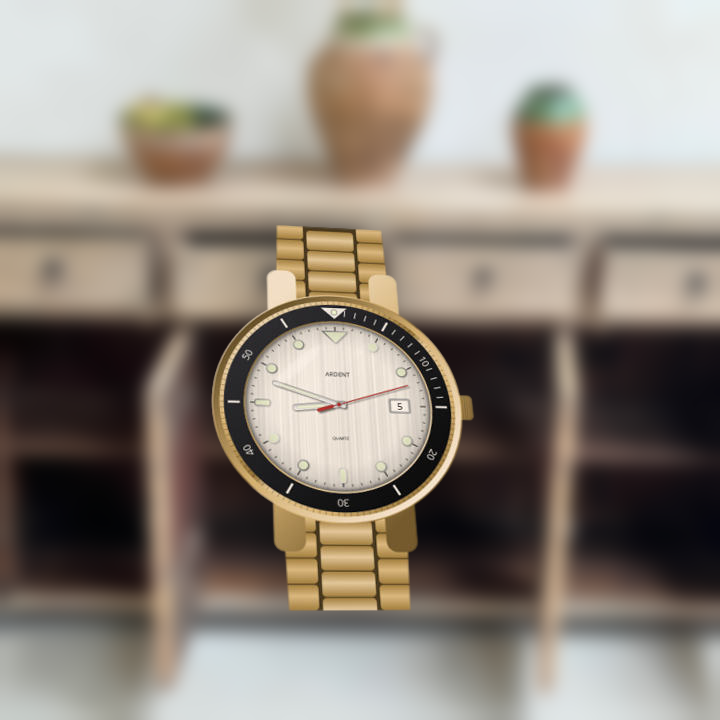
8:48:12
